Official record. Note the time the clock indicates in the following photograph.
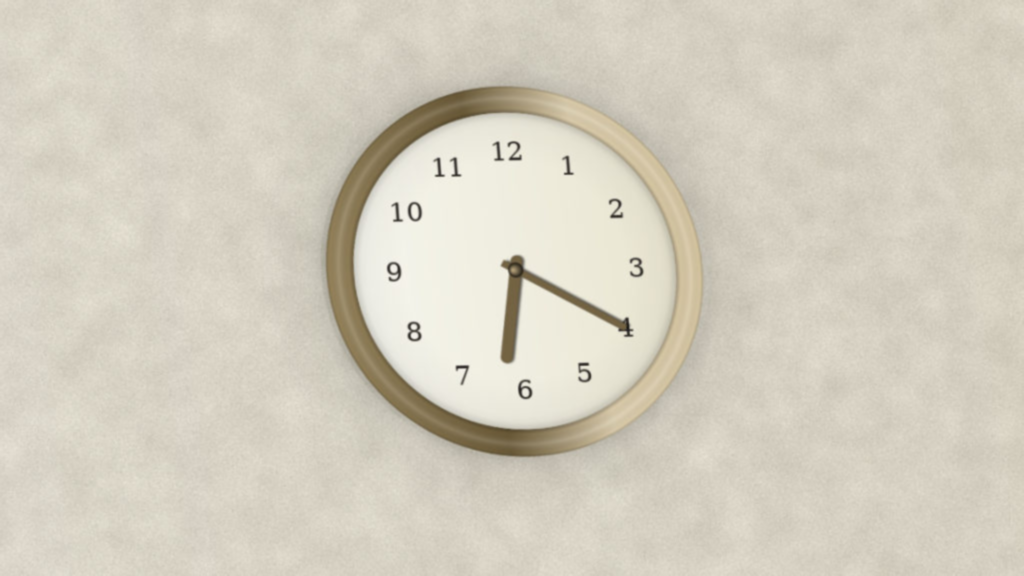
6:20
